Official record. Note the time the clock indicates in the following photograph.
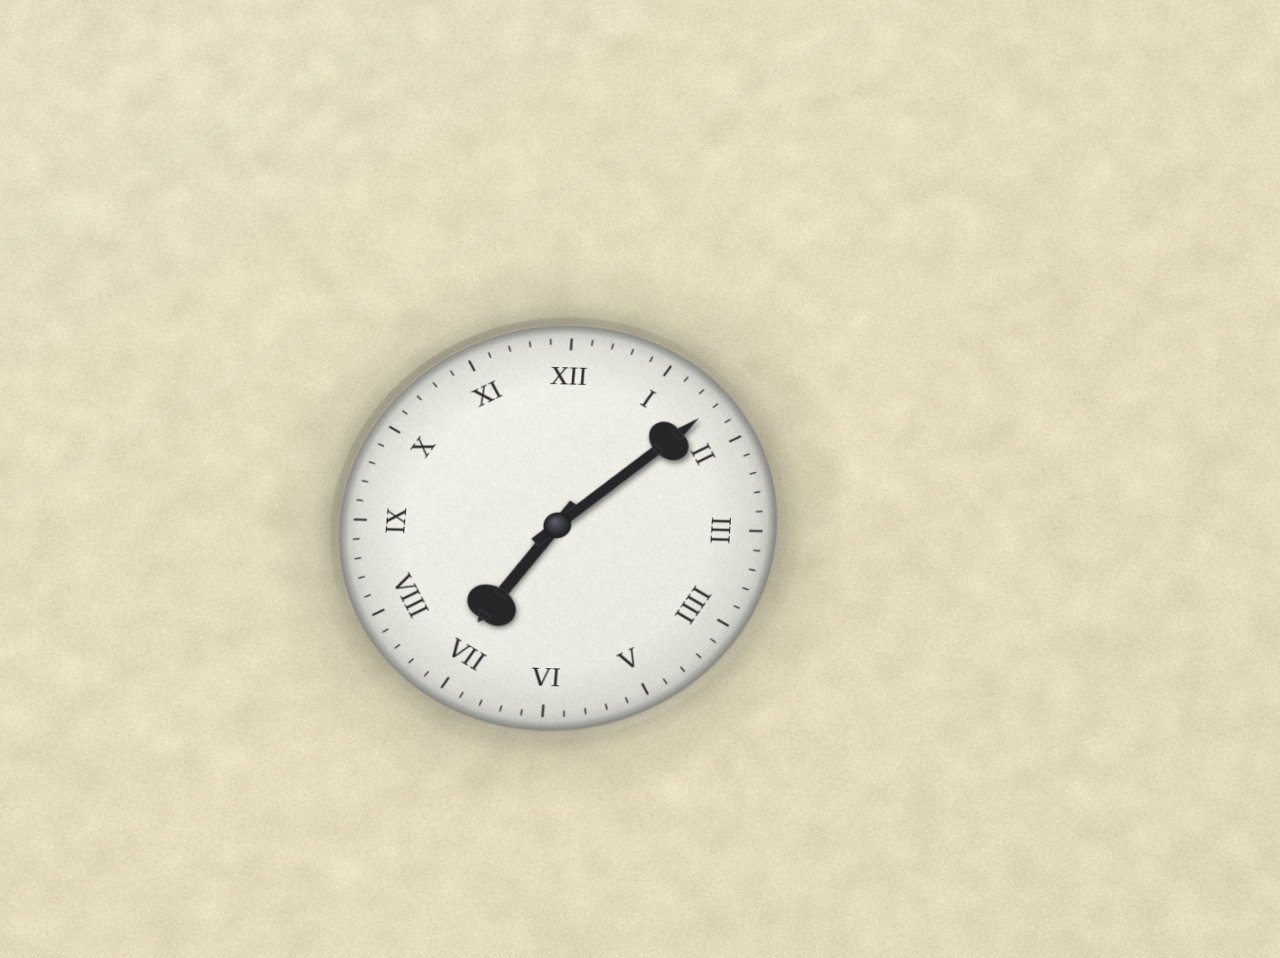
7:08
